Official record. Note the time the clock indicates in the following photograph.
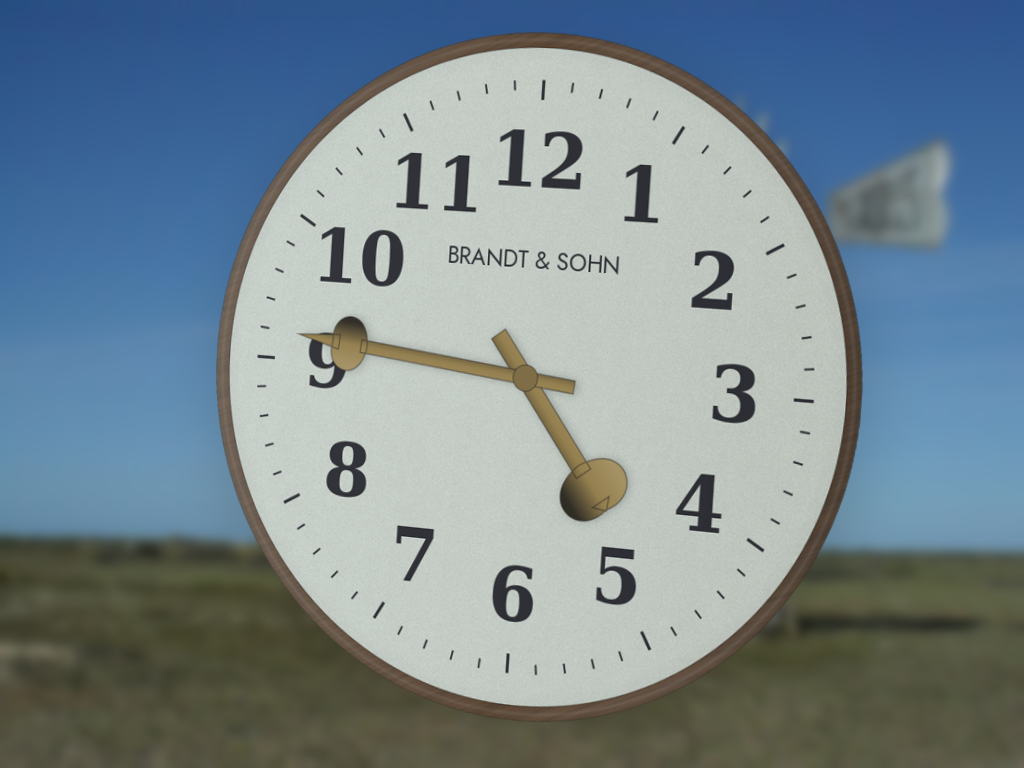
4:46
